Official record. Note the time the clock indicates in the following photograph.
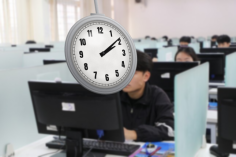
2:09
